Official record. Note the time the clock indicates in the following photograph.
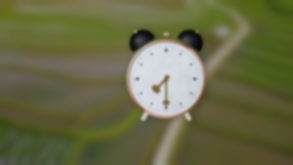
7:30
